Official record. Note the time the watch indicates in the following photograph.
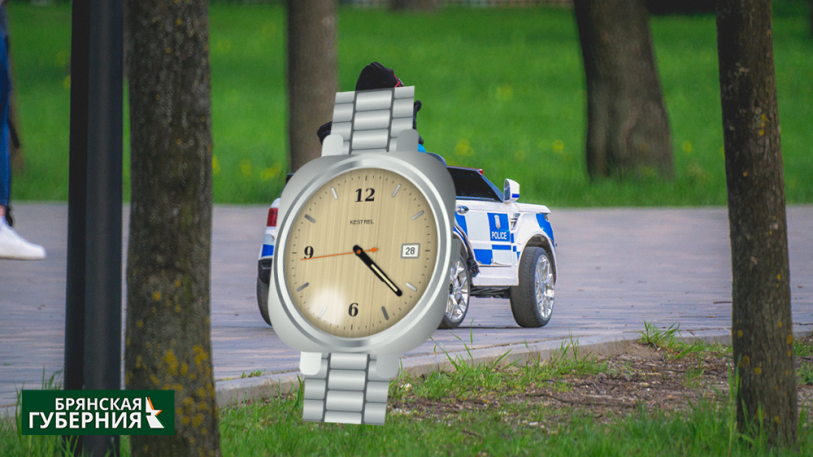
4:21:44
